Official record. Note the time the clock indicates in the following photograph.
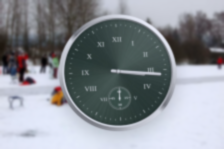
3:16
